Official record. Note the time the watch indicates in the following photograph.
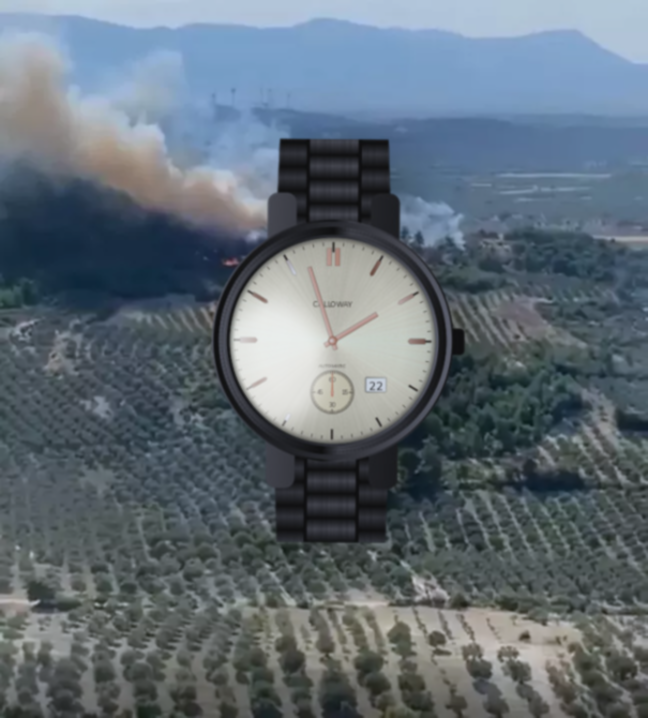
1:57
